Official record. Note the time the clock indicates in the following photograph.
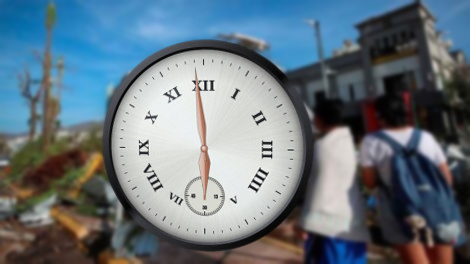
5:59
